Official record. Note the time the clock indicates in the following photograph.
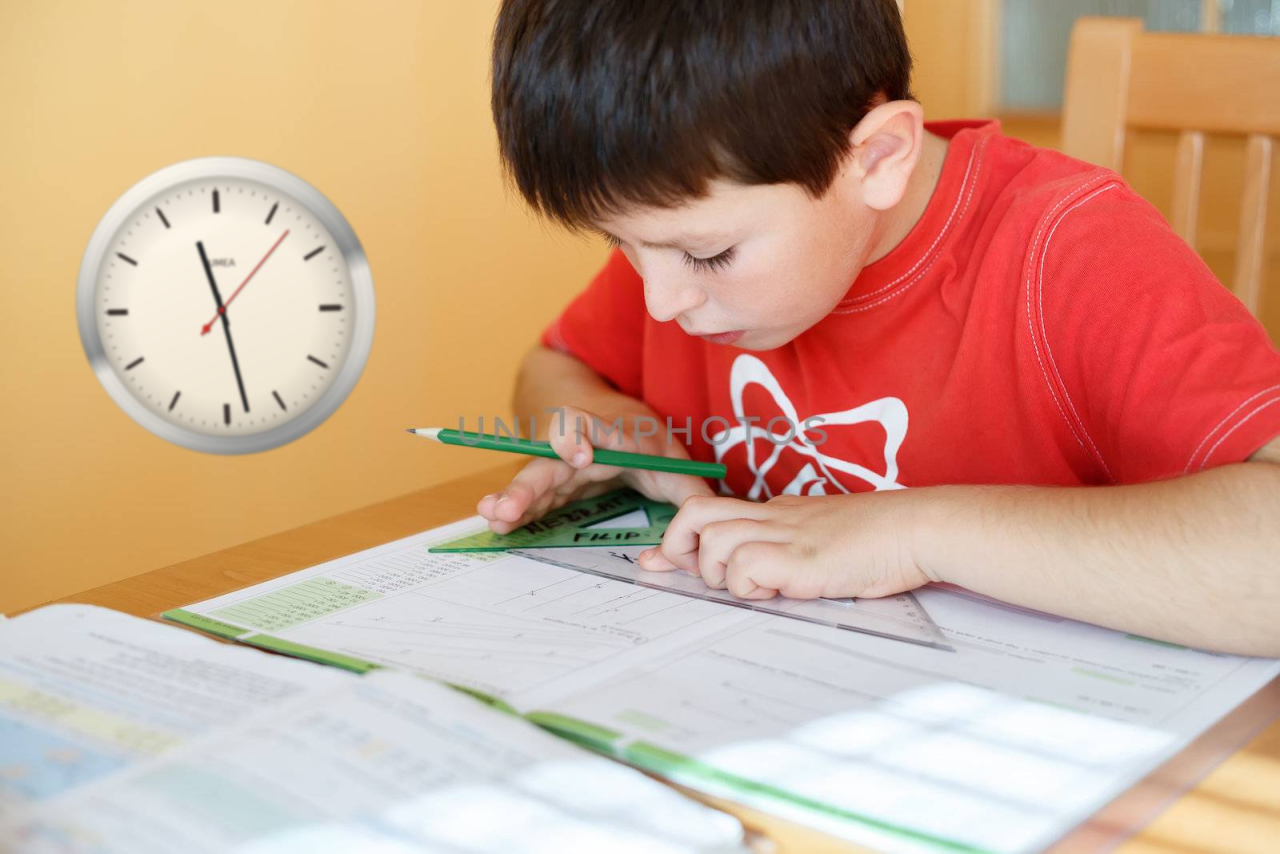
11:28:07
